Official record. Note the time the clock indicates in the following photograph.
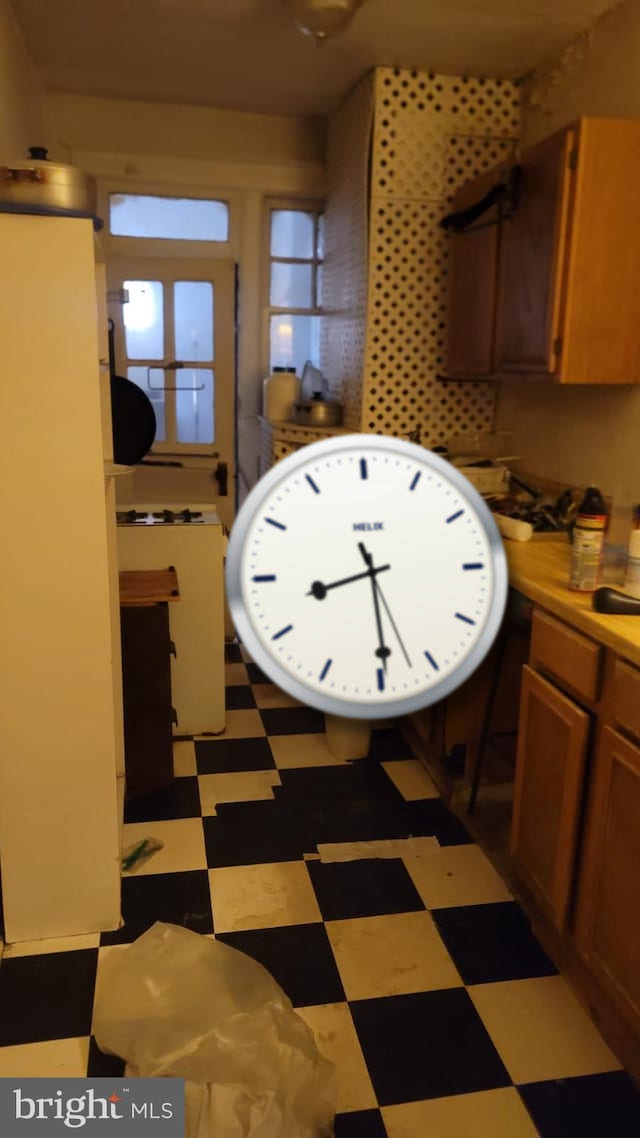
8:29:27
